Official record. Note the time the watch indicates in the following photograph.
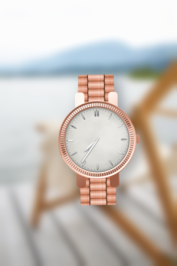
7:36
